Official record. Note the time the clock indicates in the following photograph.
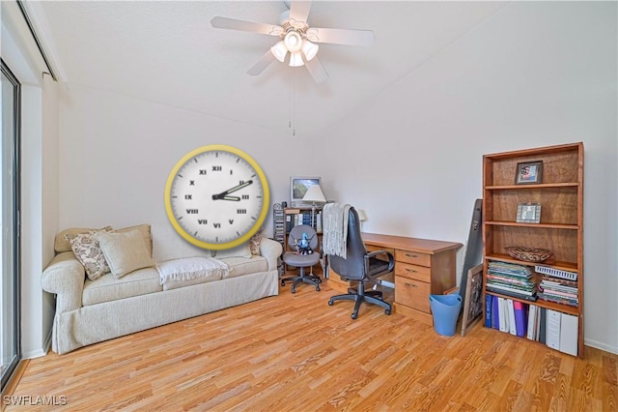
3:11
